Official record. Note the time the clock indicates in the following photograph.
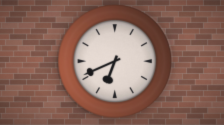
6:41
